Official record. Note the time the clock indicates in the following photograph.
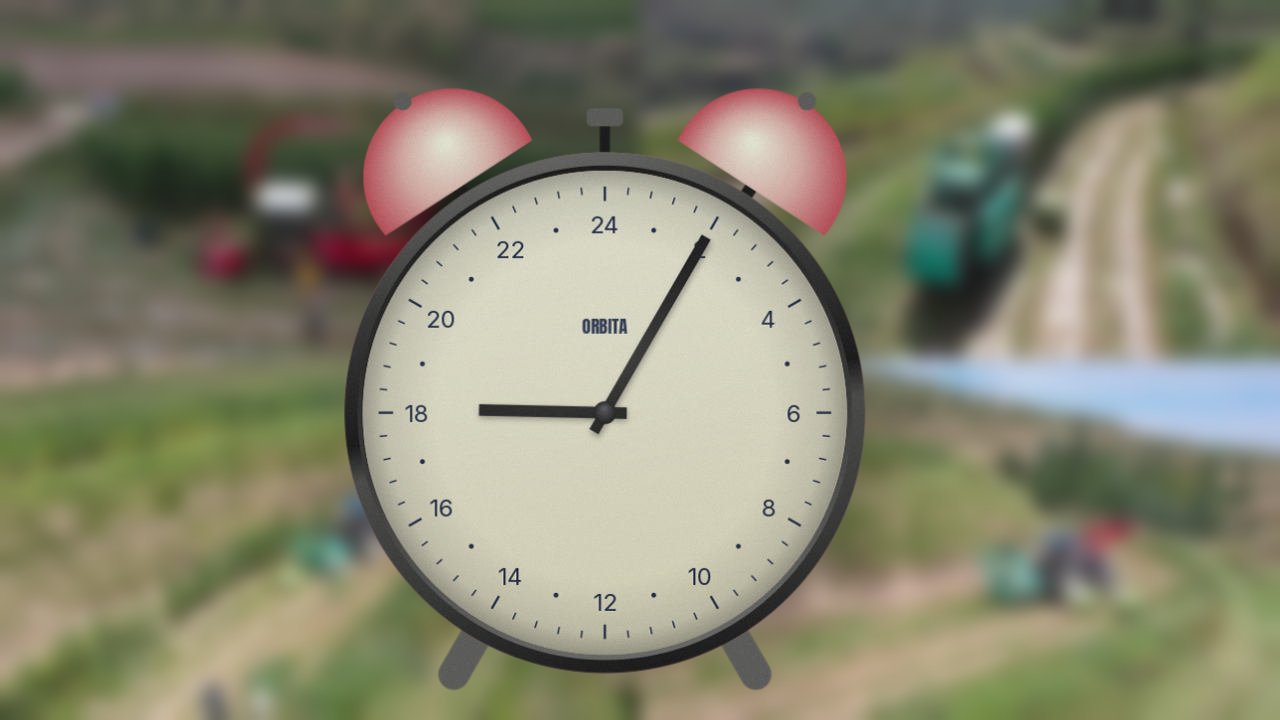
18:05
